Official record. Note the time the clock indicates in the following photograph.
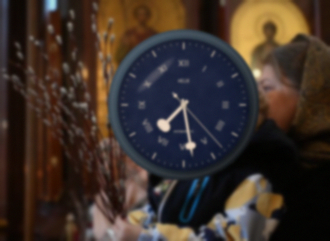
7:28:23
